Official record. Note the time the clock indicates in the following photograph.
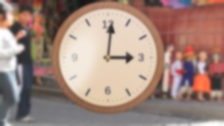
3:01
